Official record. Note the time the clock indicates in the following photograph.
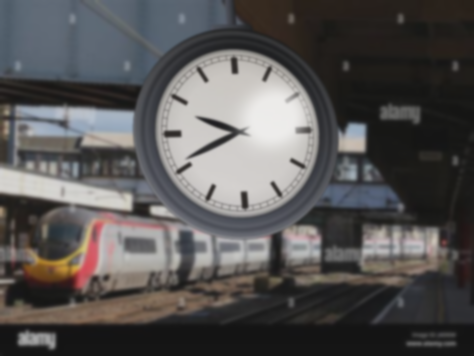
9:41
